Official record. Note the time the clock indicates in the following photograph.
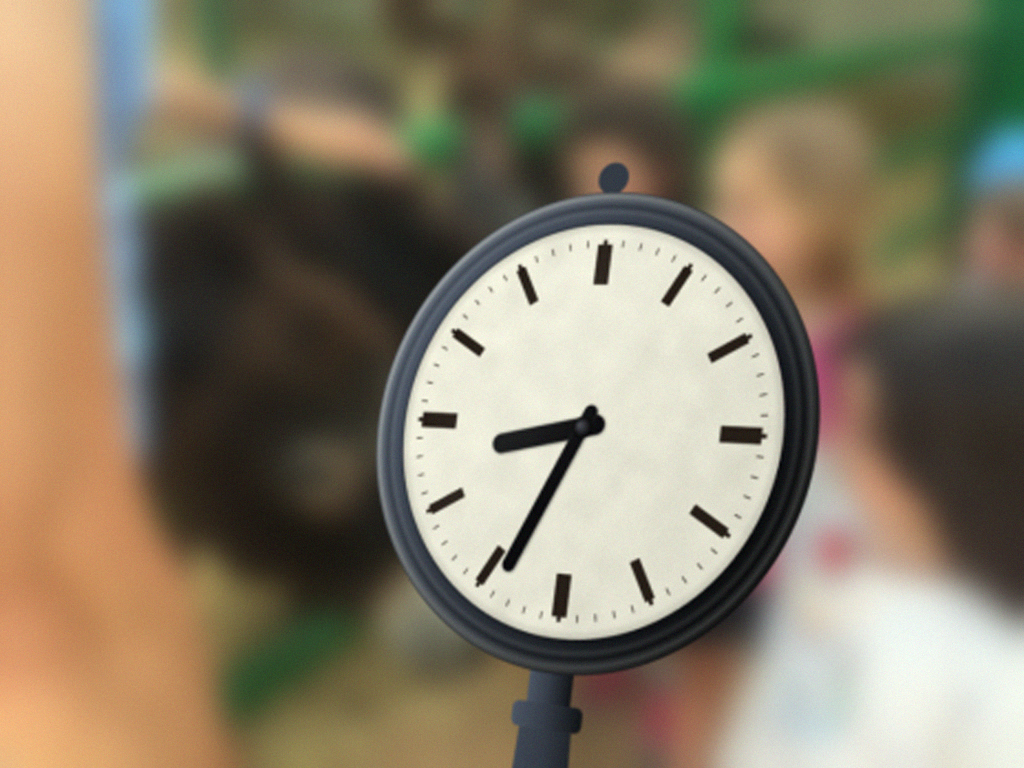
8:34
